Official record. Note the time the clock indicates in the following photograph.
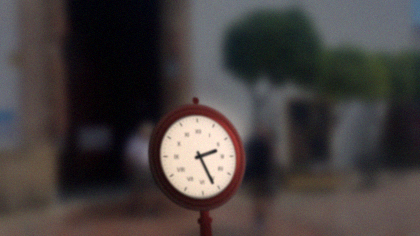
2:26
